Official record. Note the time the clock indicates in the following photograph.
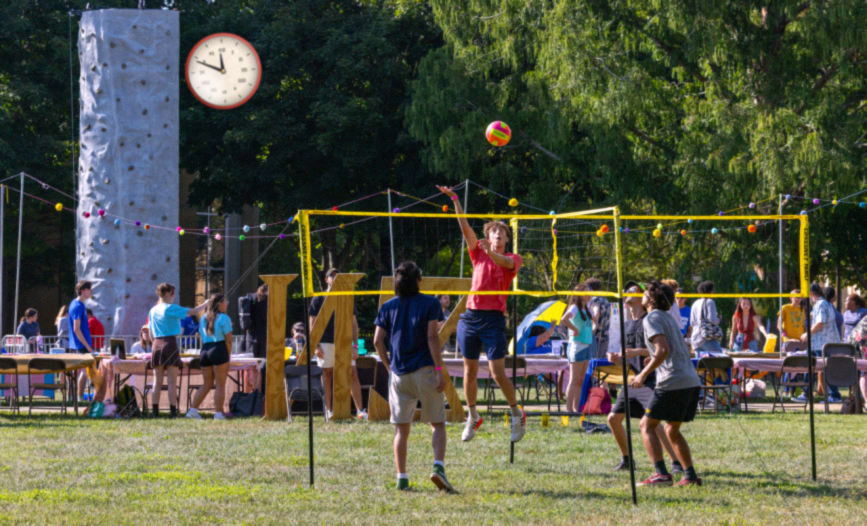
11:49
